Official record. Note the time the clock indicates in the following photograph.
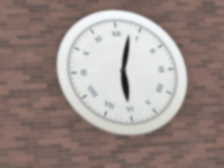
6:03
